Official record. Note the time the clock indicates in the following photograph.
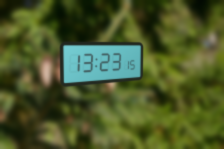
13:23:15
